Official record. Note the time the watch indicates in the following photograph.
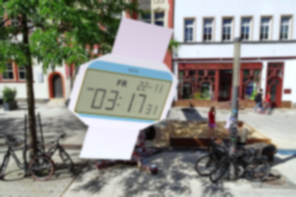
3:17
